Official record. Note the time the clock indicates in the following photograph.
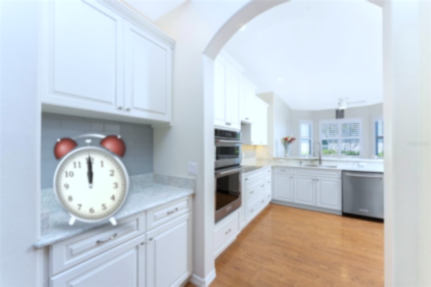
12:00
